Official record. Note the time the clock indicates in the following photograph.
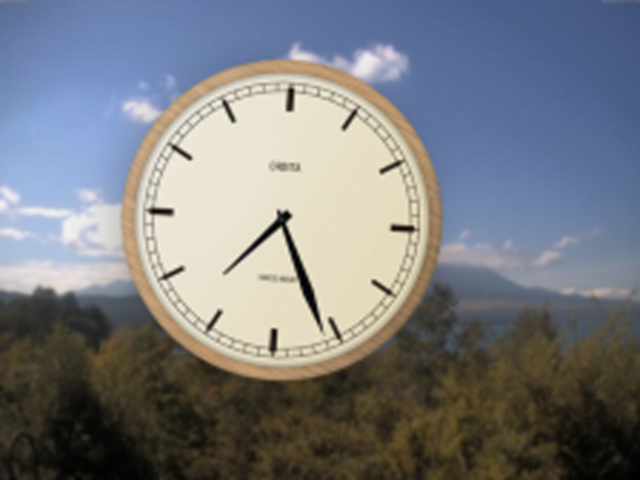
7:26
